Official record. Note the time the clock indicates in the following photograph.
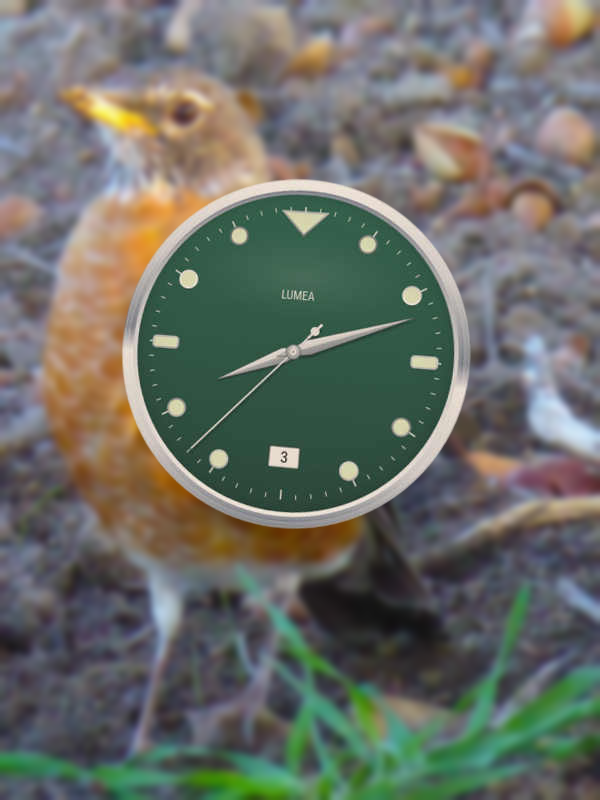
8:11:37
